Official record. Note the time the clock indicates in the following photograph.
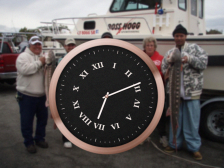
7:14
